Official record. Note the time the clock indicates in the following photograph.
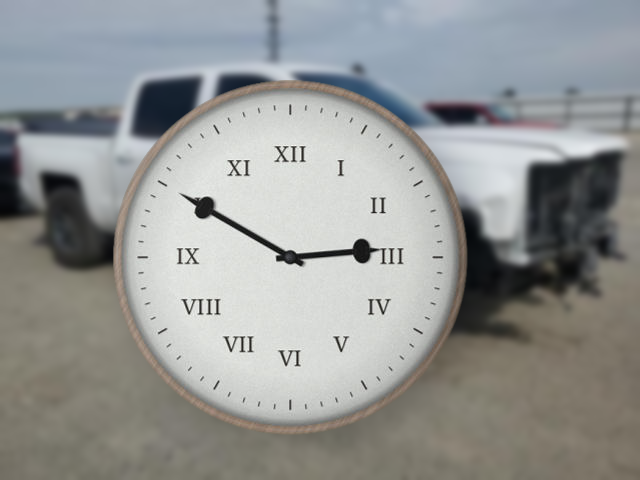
2:50
